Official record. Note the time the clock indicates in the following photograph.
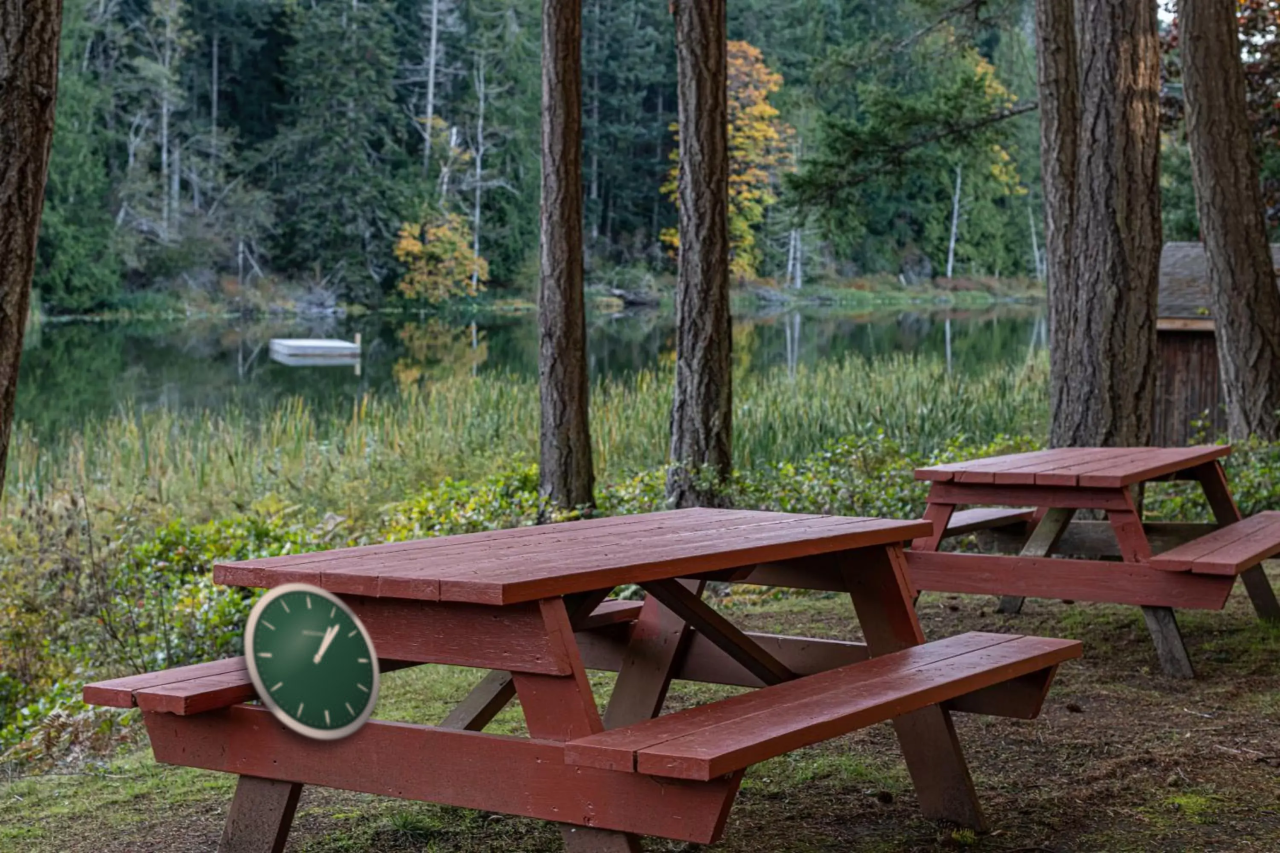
1:07
